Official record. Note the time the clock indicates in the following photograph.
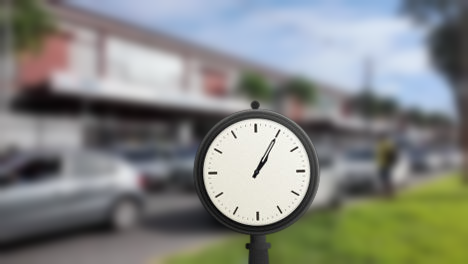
1:05
